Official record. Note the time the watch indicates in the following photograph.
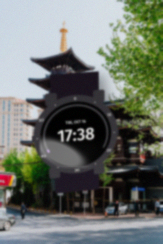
17:38
